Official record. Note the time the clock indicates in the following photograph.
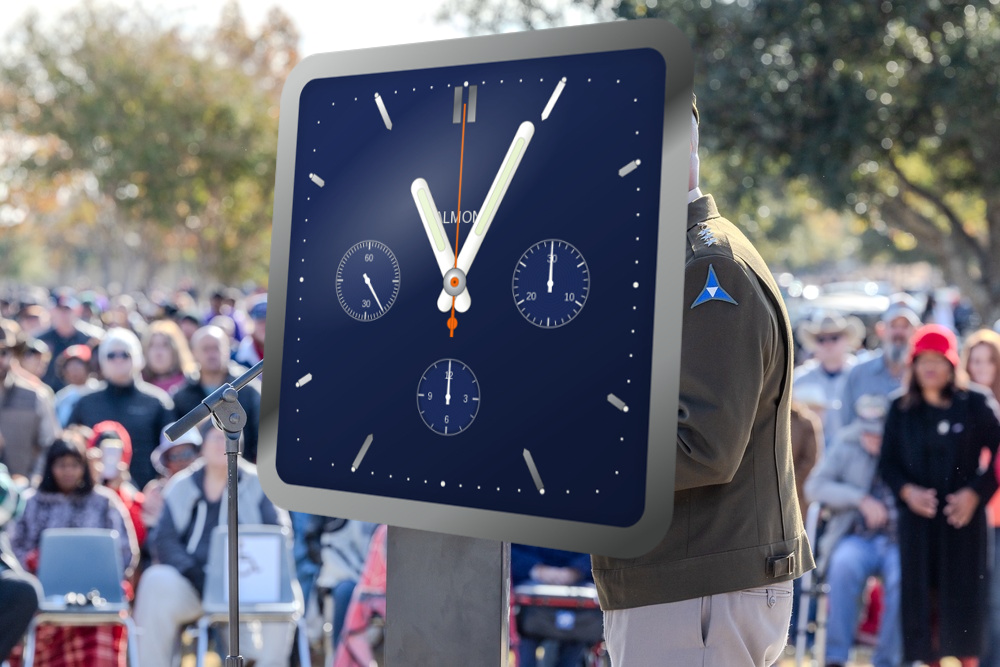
11:04:24
